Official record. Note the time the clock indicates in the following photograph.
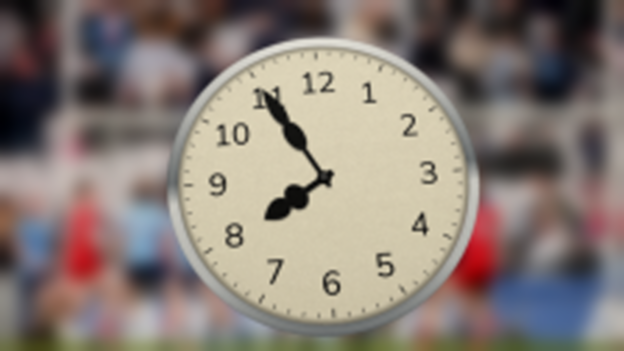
7:55
